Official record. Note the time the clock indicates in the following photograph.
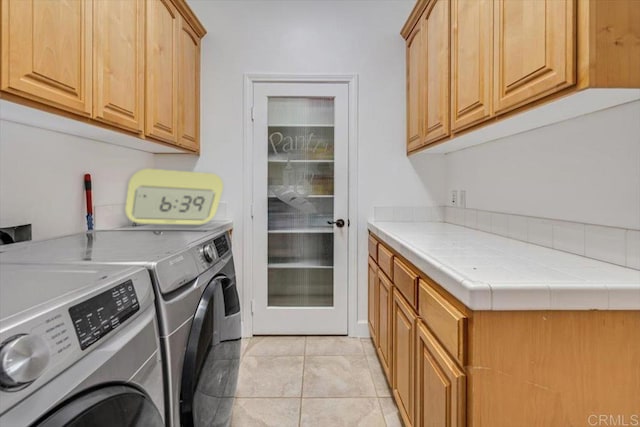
6:39
